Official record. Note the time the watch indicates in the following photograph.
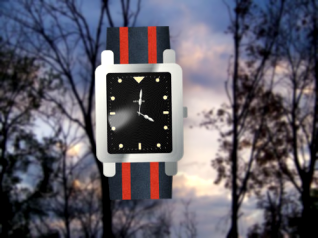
4:01
